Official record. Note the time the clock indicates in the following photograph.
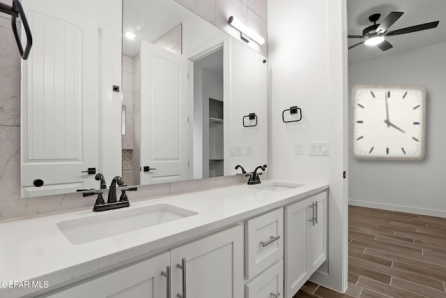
3:59
